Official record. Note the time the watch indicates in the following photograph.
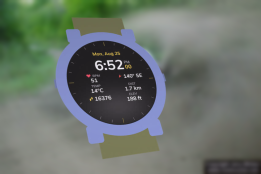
6:52
